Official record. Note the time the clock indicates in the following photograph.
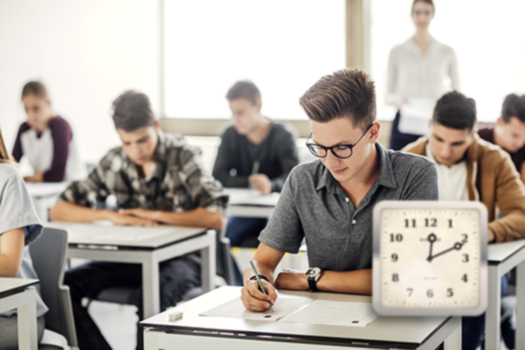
12:11
